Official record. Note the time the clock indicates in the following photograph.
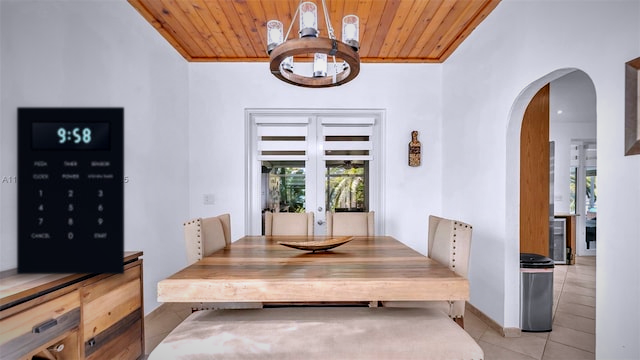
9:58
